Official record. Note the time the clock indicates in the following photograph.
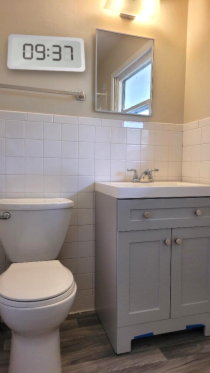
9:37
